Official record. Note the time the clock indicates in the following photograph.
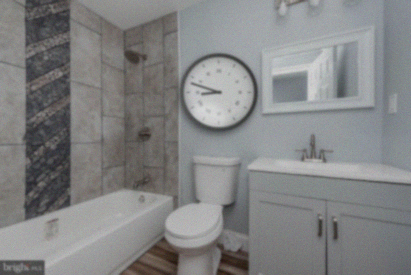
8:48
